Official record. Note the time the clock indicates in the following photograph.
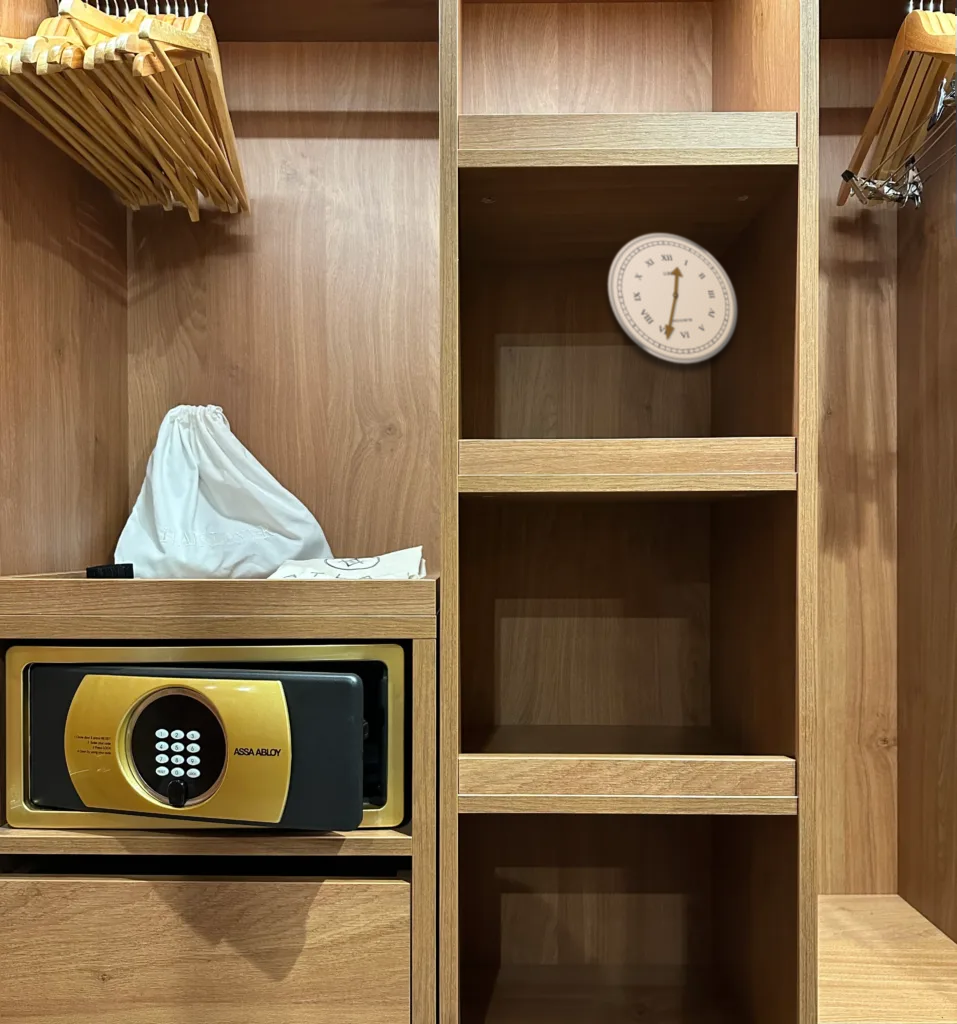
12:34
